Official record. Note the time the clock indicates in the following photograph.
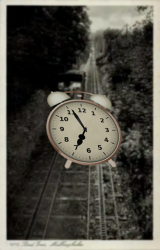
6:56
